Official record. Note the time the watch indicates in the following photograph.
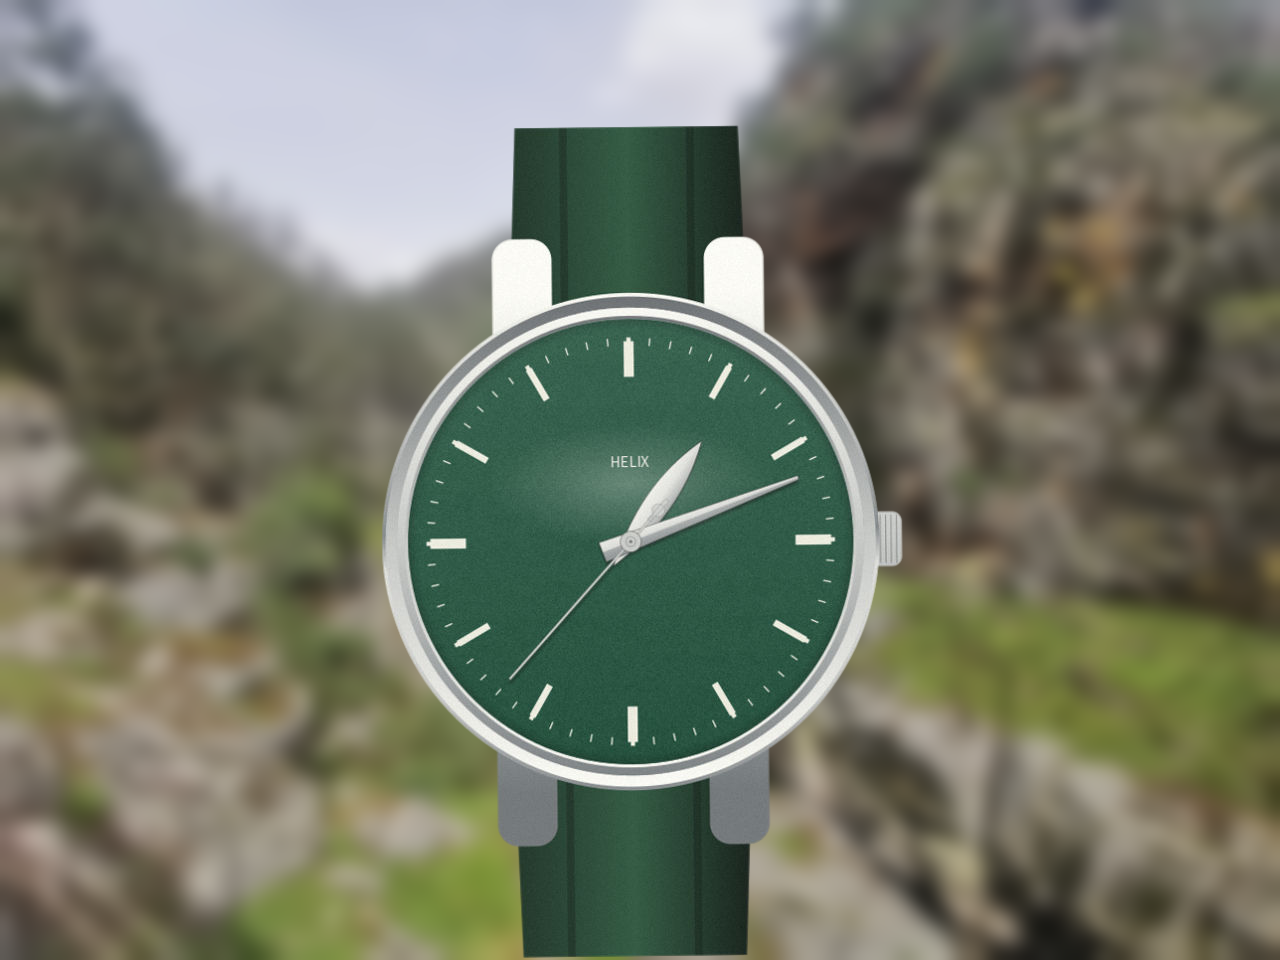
1:11:37
